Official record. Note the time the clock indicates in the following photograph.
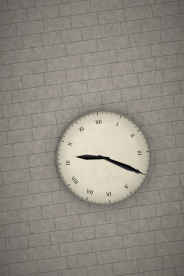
9:20
